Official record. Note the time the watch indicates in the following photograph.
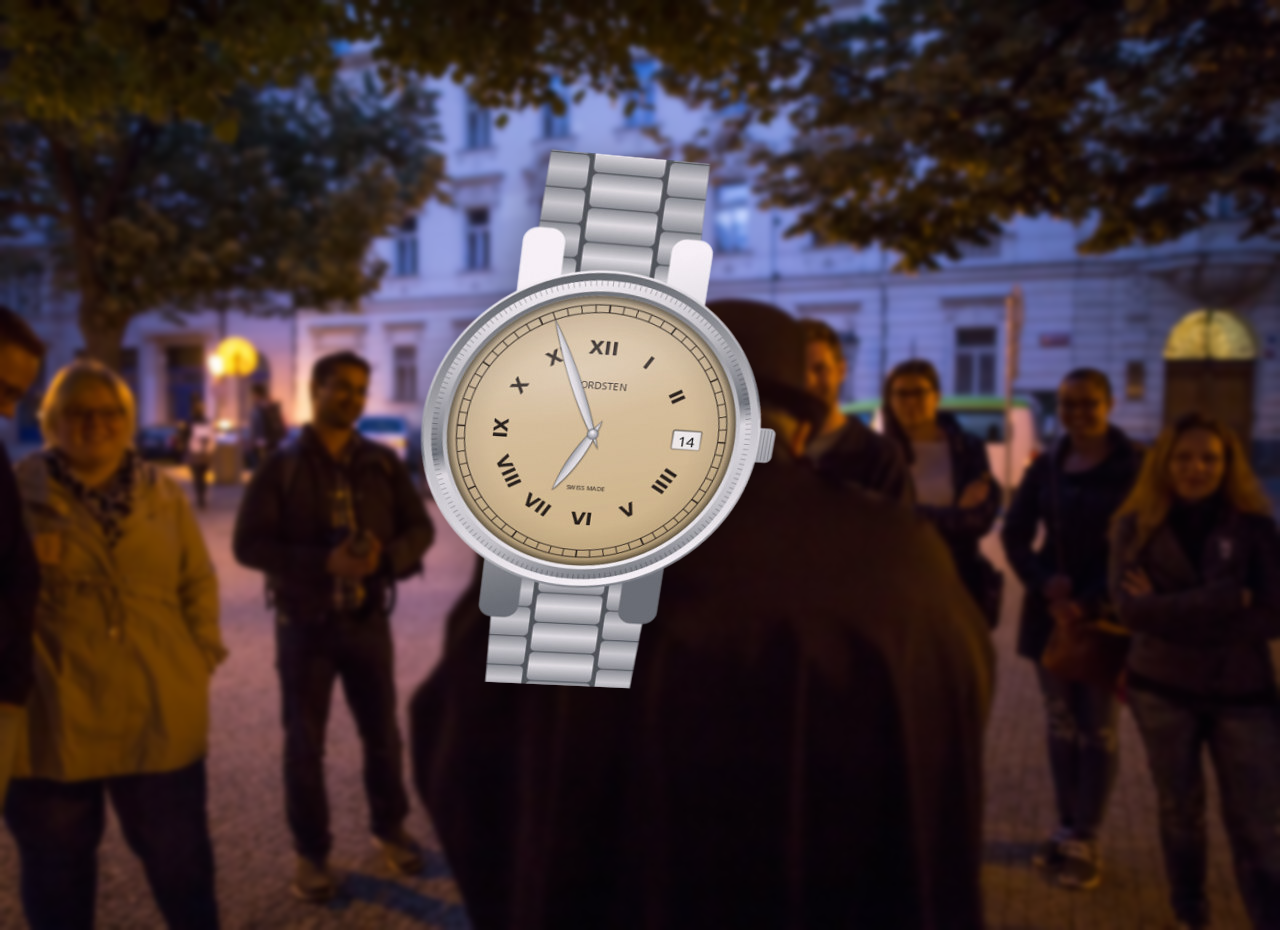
6:56
